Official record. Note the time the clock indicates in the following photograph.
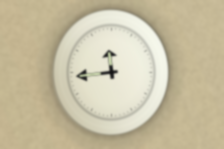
11:44
